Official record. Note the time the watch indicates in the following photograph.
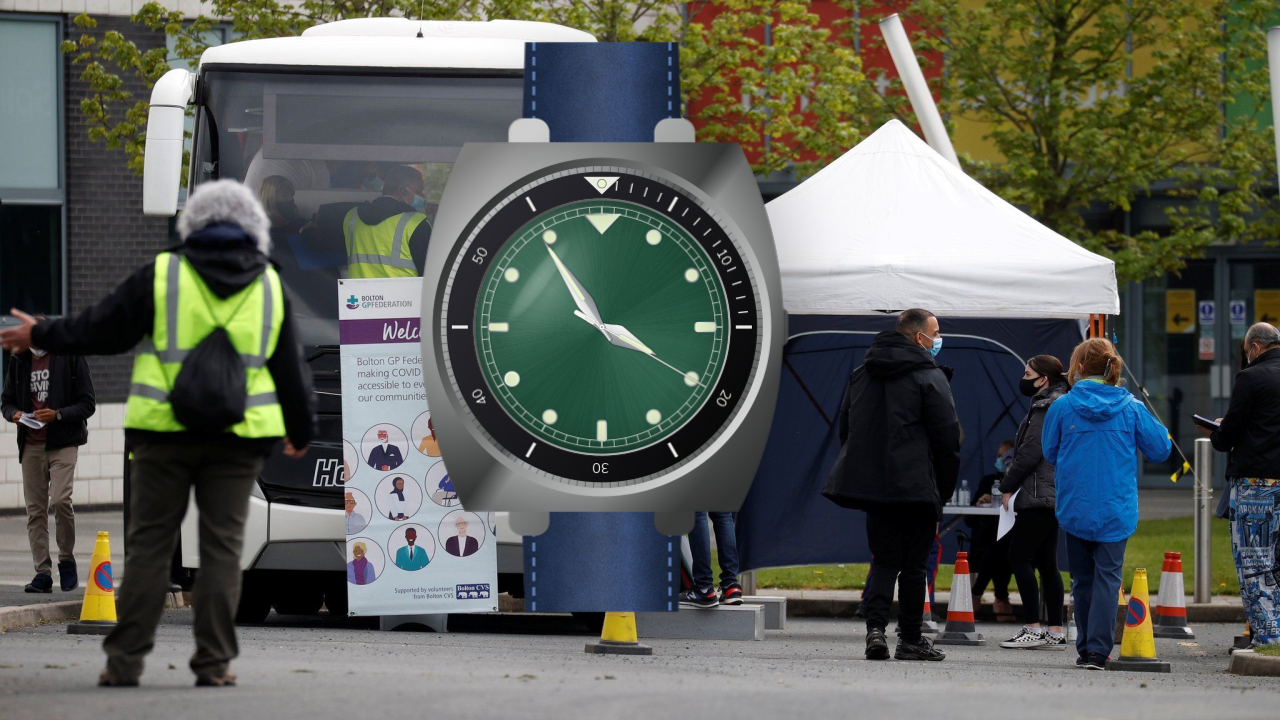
3:54:20
